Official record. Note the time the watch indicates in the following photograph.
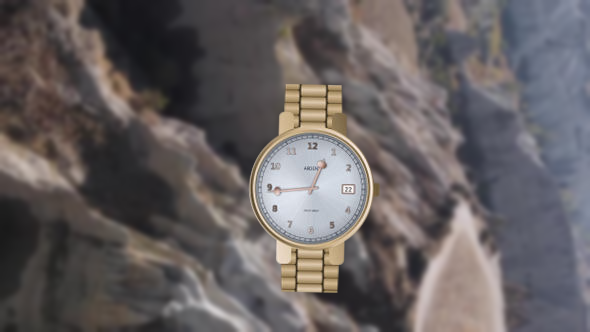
12:44
